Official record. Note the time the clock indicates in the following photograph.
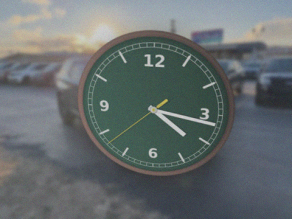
4:16:38
